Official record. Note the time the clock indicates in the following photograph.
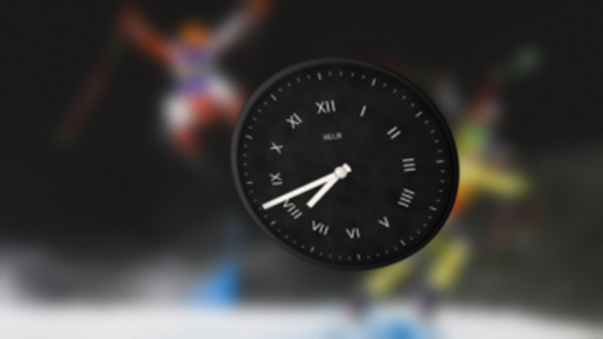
7:42
